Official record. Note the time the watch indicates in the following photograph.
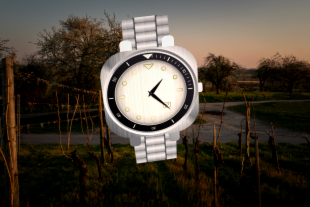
1:23
